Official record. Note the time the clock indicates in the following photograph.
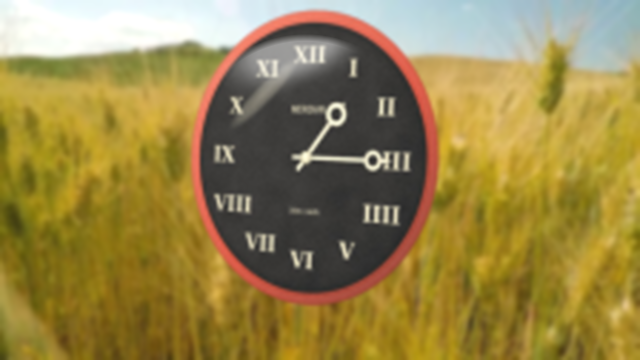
1:15
